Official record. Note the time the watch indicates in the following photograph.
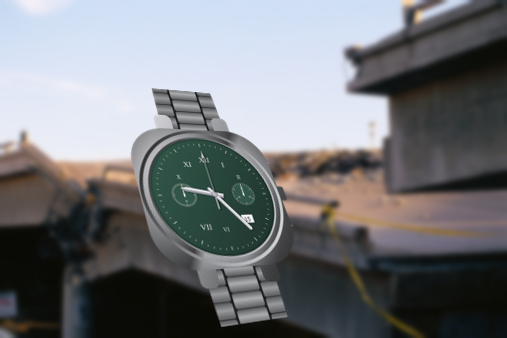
9:24
